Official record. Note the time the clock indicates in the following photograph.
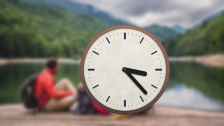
3:23
